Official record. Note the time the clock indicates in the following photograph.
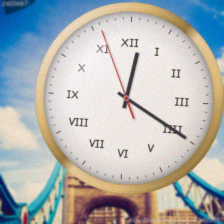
12:19:56
